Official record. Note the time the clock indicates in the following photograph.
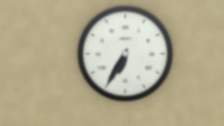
6:35
